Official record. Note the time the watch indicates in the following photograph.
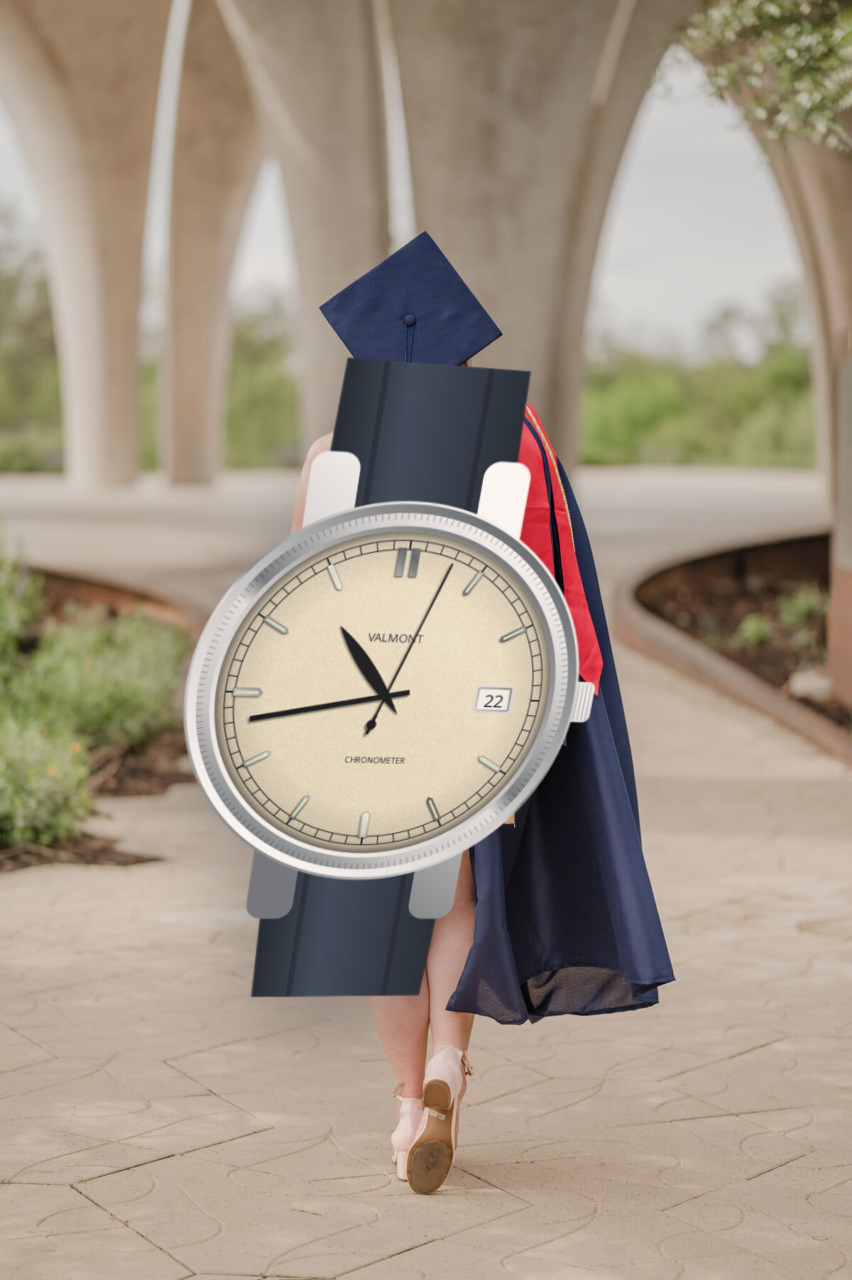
10:43:03
